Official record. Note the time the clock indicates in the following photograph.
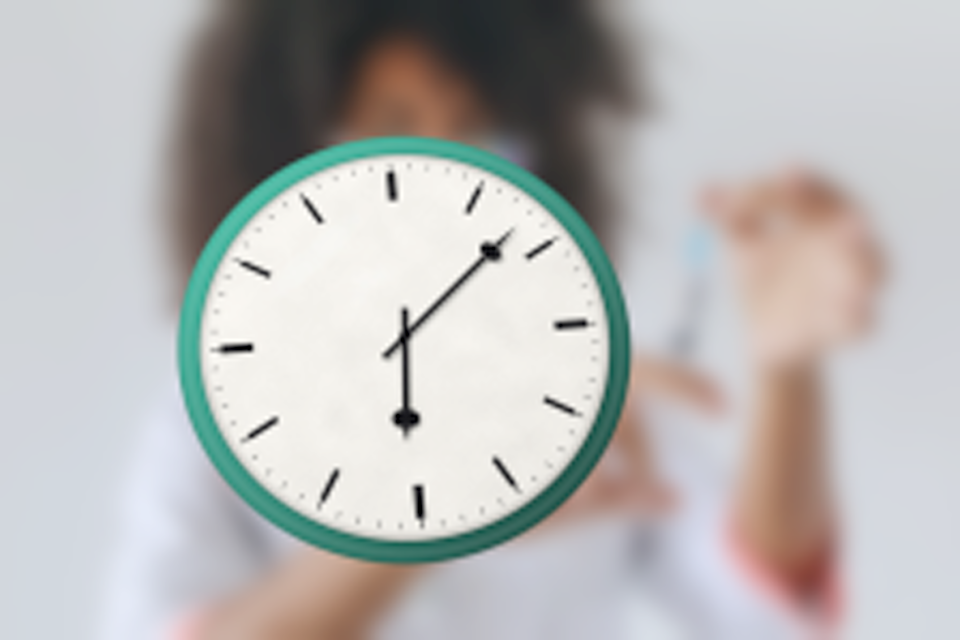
6:08
